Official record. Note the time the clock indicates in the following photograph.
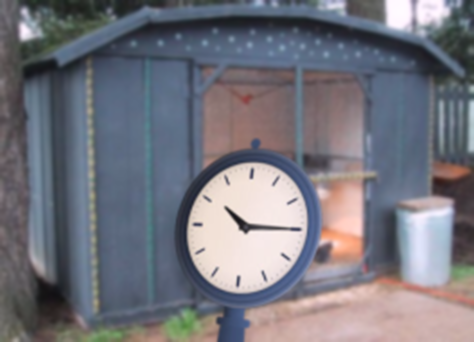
10:15
